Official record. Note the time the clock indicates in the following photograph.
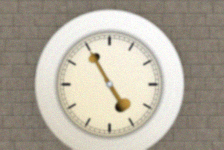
4:55
